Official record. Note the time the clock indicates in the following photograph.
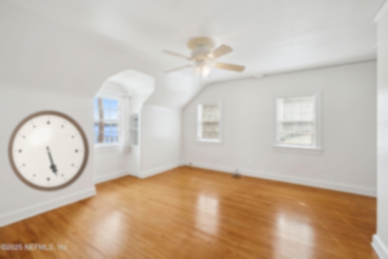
5:27
